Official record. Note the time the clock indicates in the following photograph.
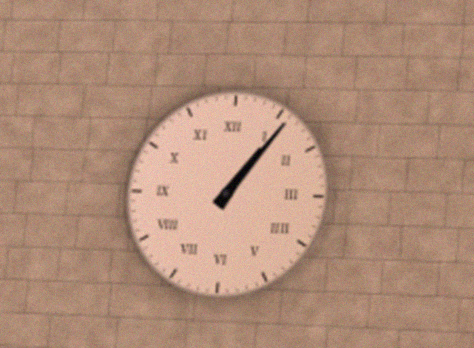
1:06
